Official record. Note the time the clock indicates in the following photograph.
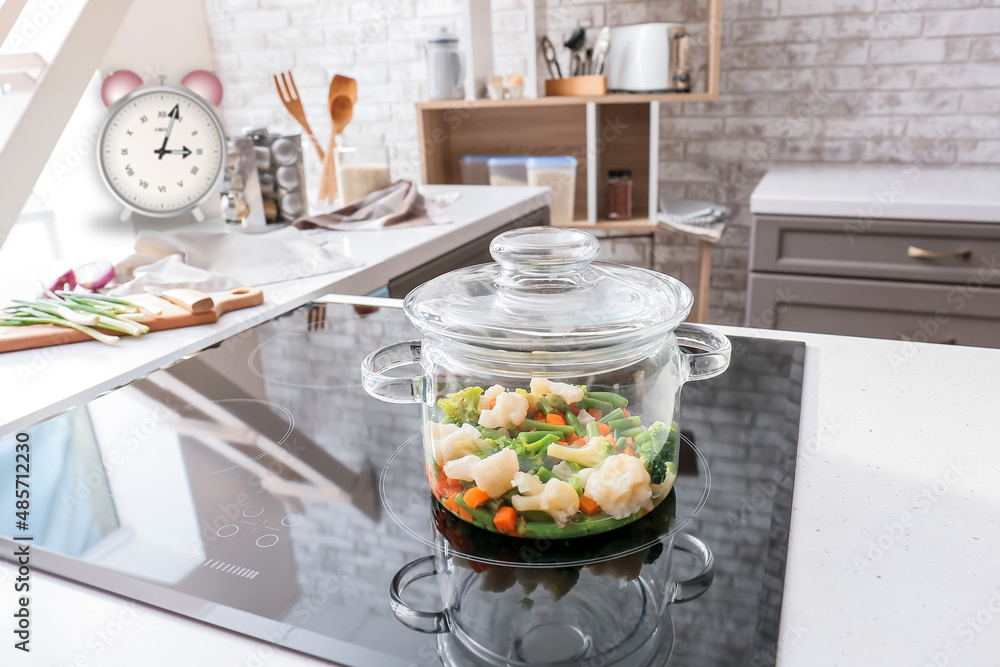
3:03
